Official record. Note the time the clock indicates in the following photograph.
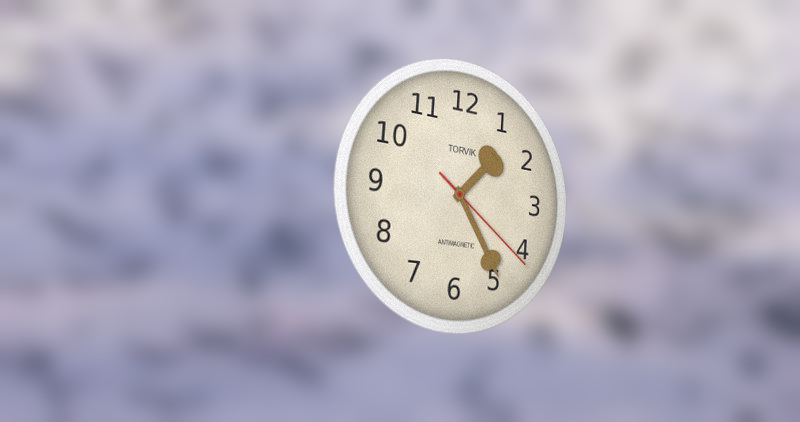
1:24:21
